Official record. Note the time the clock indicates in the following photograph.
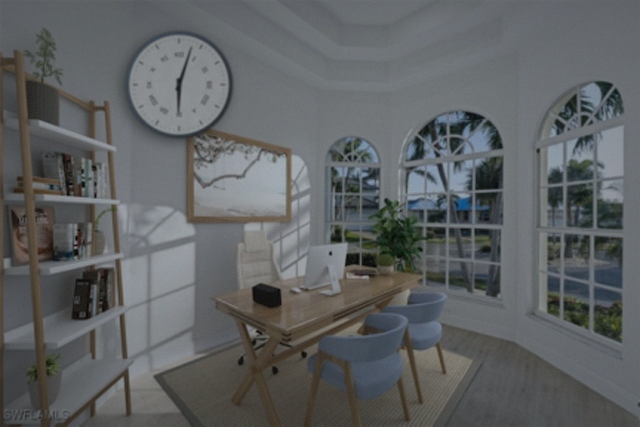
6:03
